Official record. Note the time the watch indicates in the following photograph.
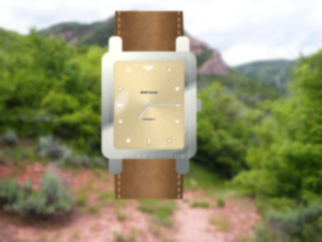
7:15
